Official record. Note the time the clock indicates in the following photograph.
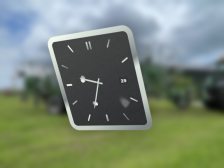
9:34
